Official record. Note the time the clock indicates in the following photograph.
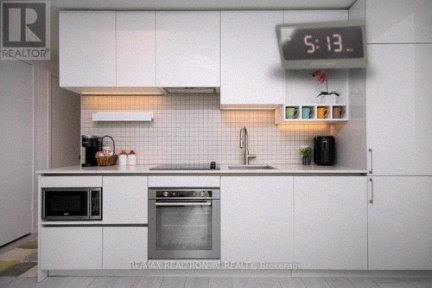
5:13
